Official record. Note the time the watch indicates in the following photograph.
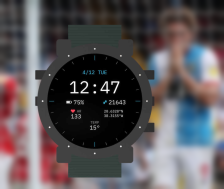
12:47
